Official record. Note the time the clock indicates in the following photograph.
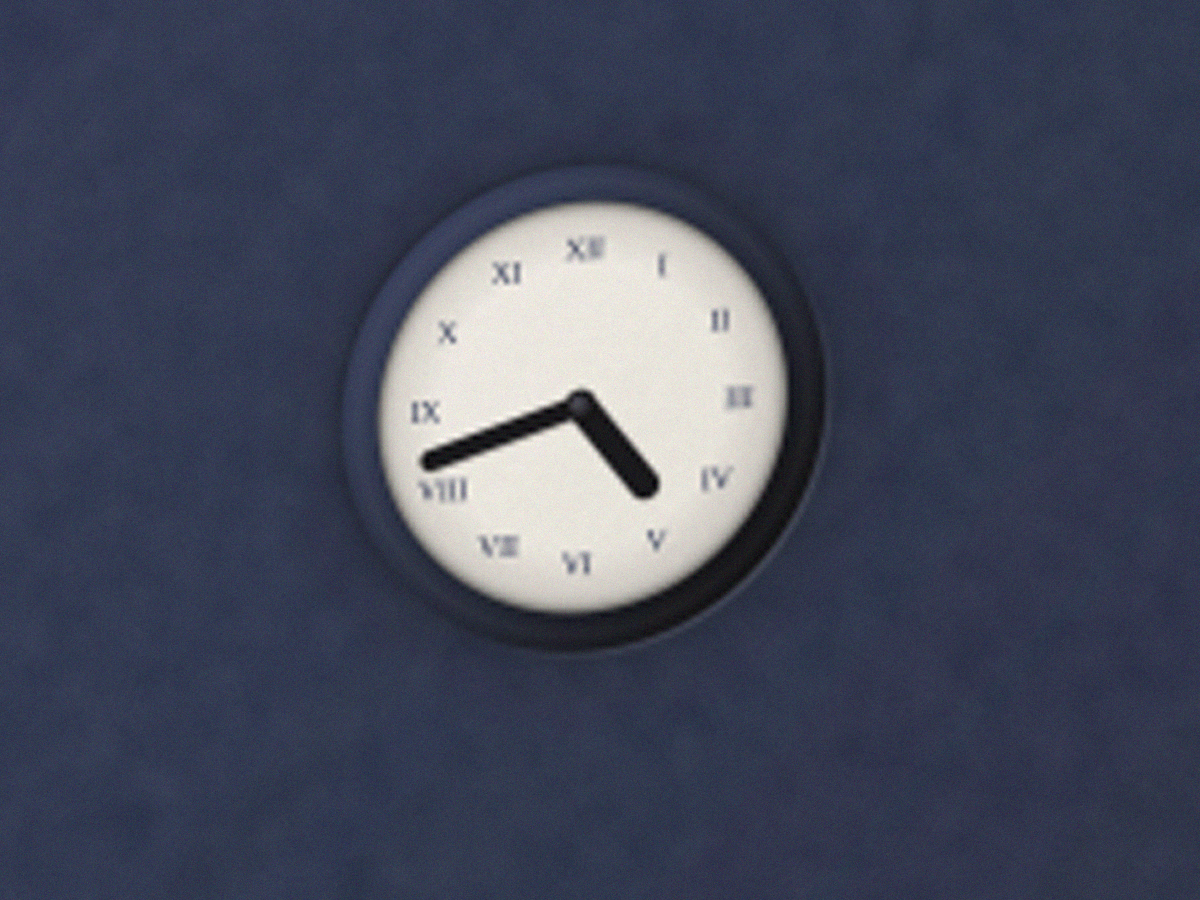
4:42
